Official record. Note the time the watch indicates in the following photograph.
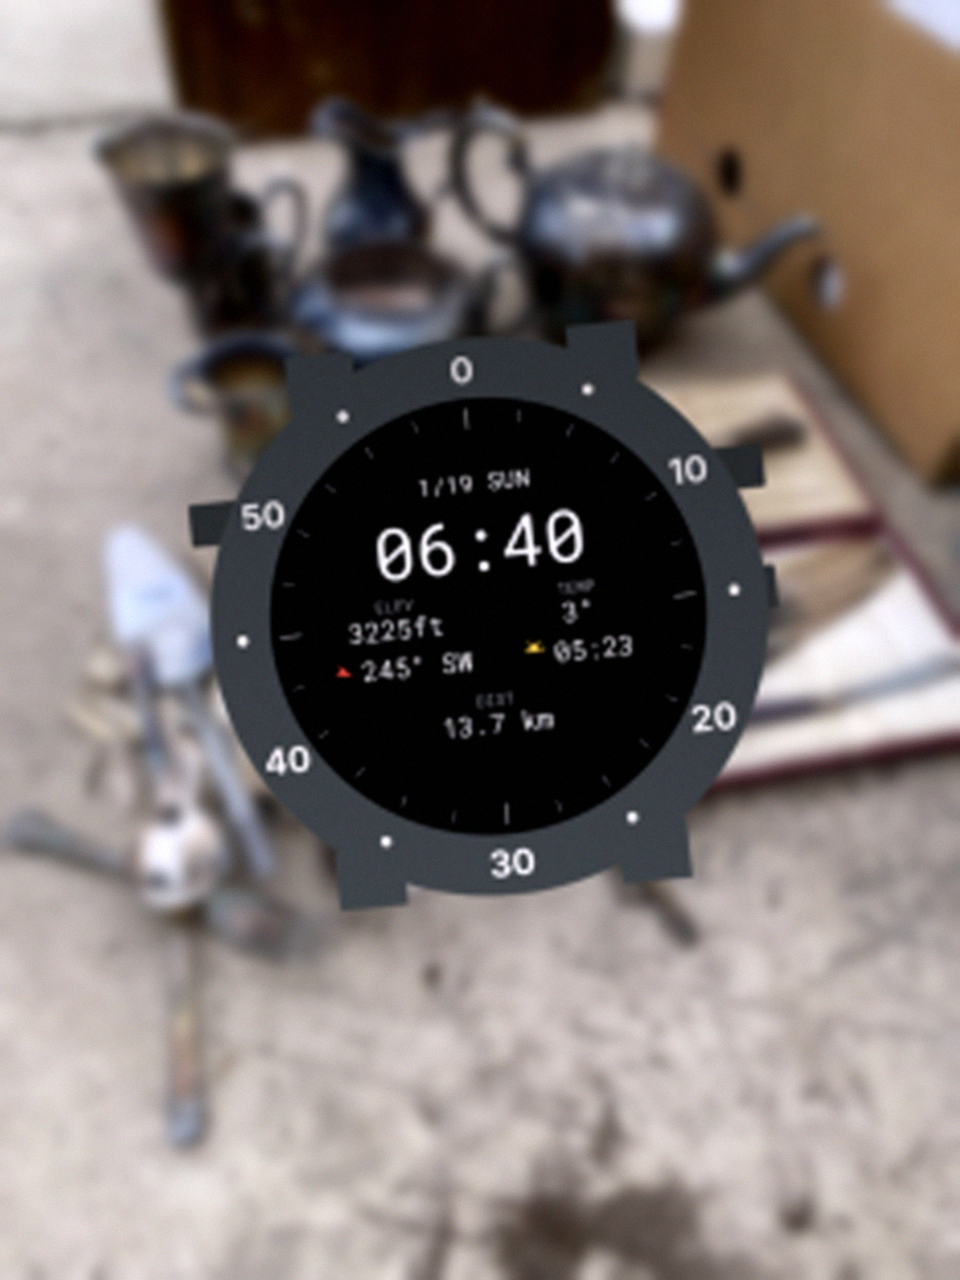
6:40
